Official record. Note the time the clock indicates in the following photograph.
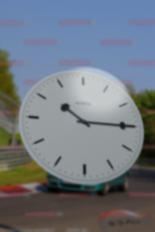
10:15
